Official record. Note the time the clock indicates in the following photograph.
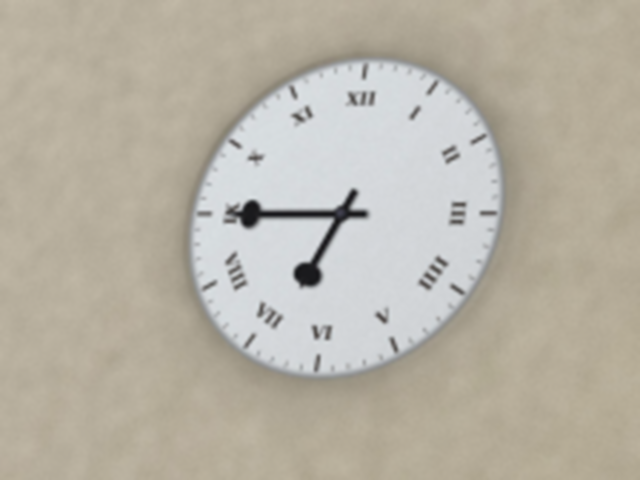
6:45
